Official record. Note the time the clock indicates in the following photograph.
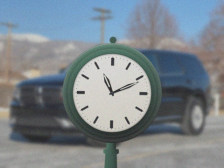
11:11
